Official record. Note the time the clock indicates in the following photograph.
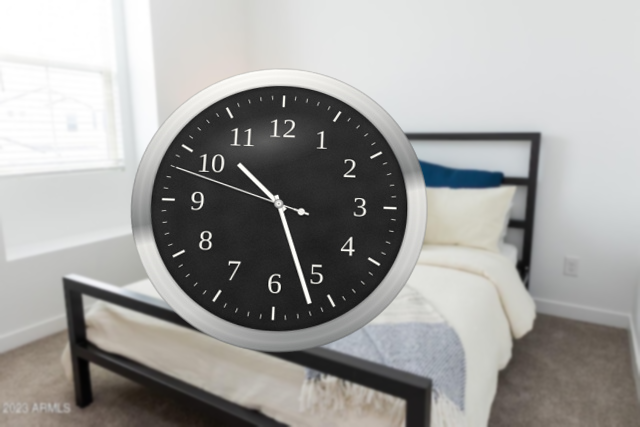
10:26:48
